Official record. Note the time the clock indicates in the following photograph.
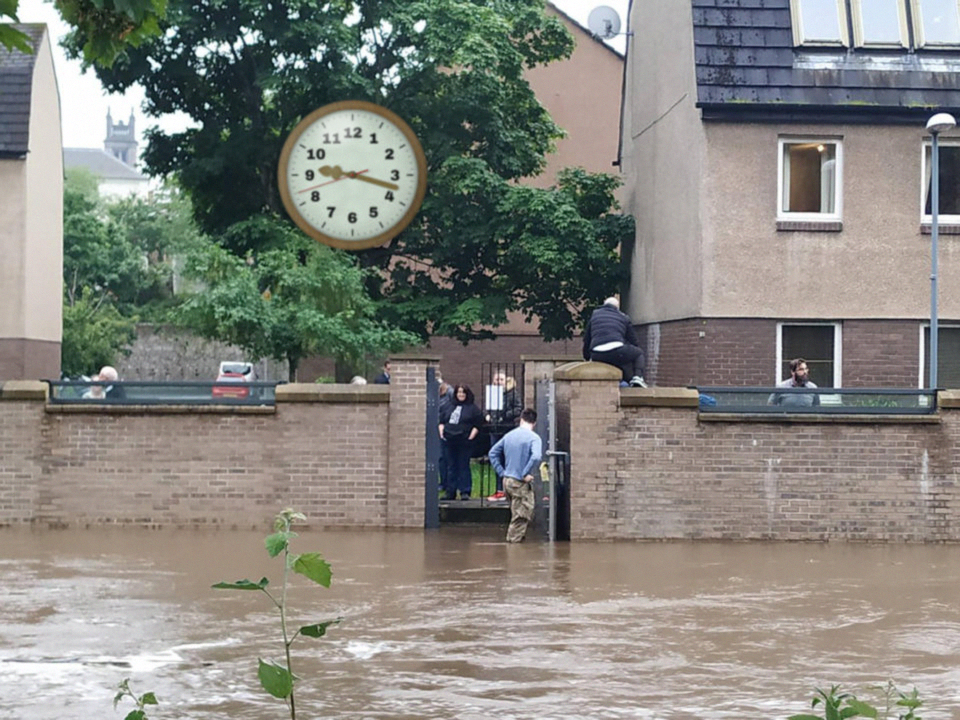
9:17:42
